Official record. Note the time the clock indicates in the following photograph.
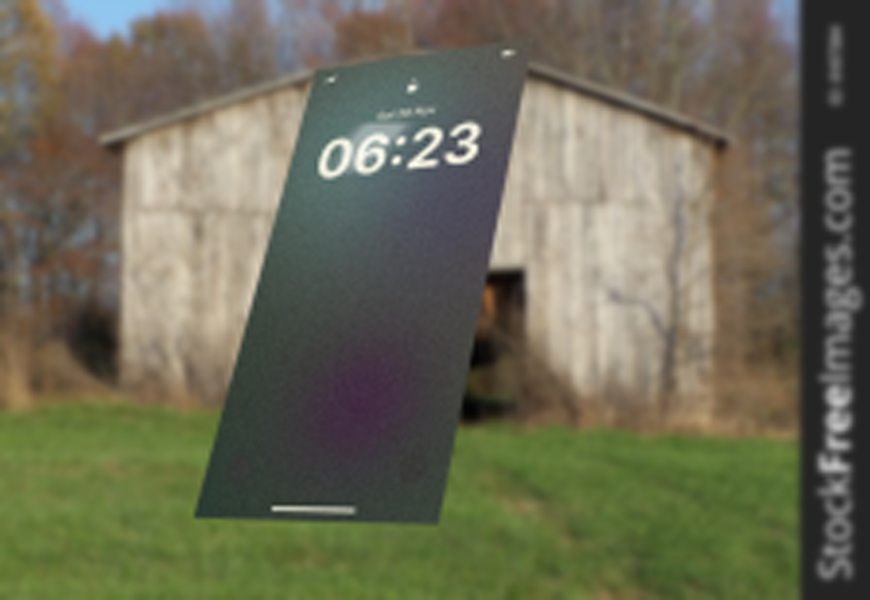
6:23
